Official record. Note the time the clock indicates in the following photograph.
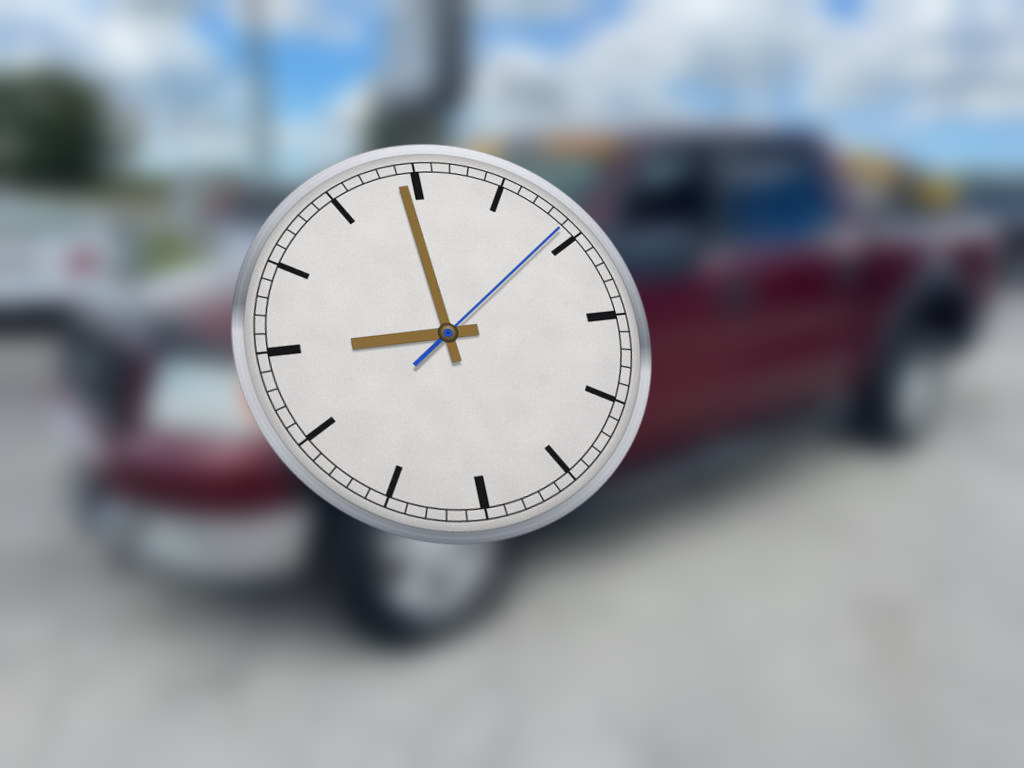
8:59:09
